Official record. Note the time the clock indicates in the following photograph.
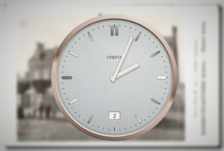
2:04
